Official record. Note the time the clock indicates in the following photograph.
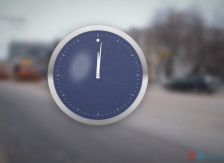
12:01
